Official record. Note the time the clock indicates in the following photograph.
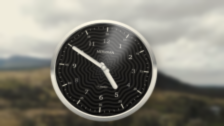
4:50
